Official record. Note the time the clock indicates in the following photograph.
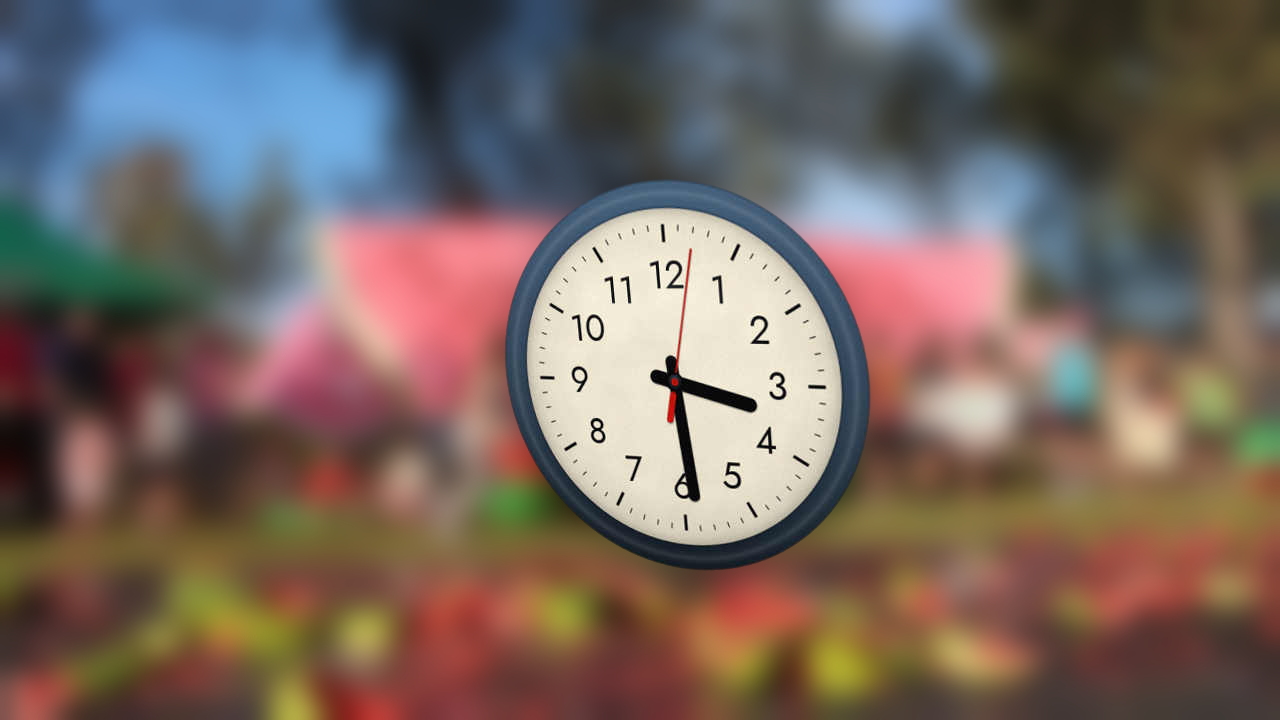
3:29:02
